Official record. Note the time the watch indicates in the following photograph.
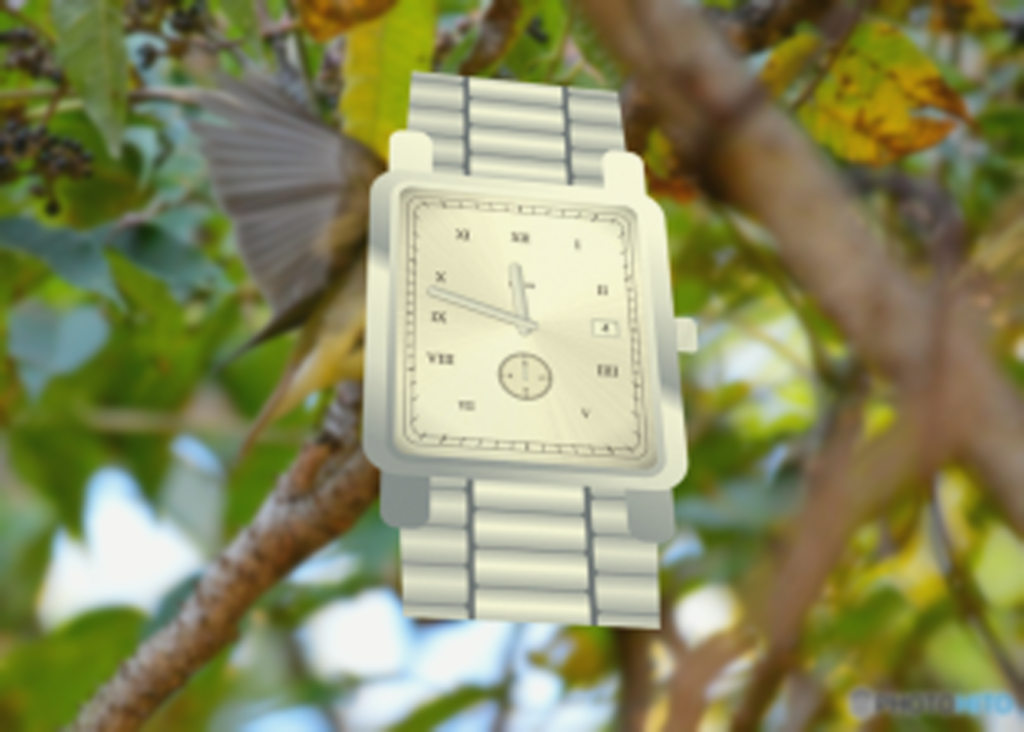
11:48
